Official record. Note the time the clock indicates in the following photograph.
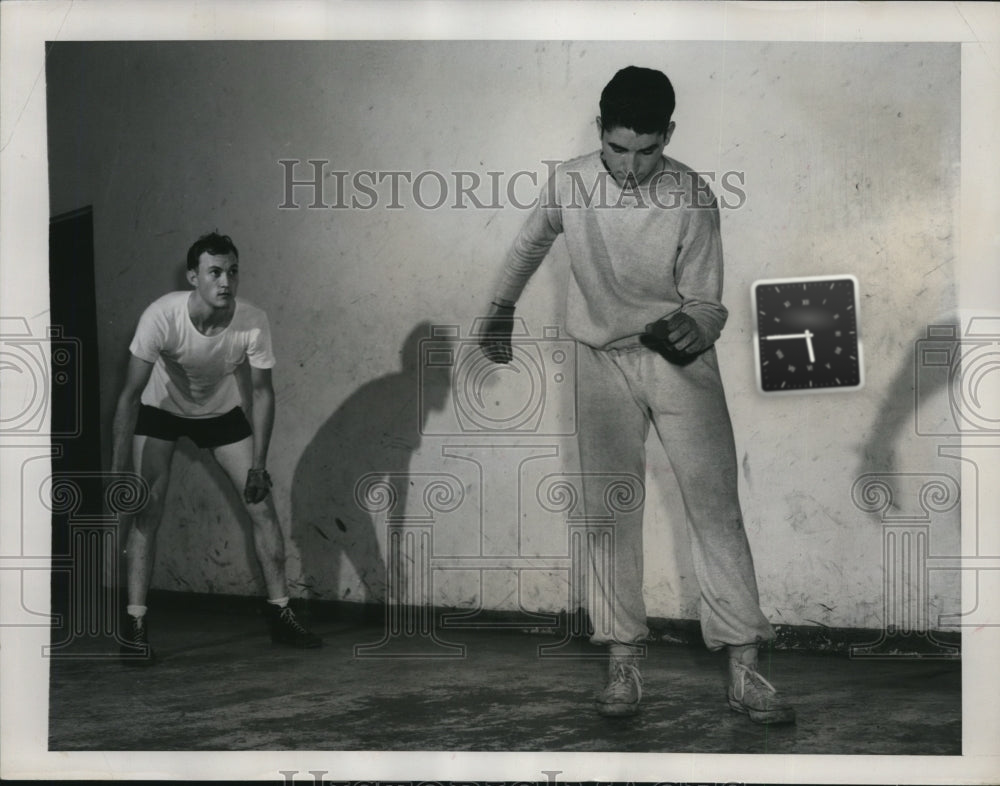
5:45
